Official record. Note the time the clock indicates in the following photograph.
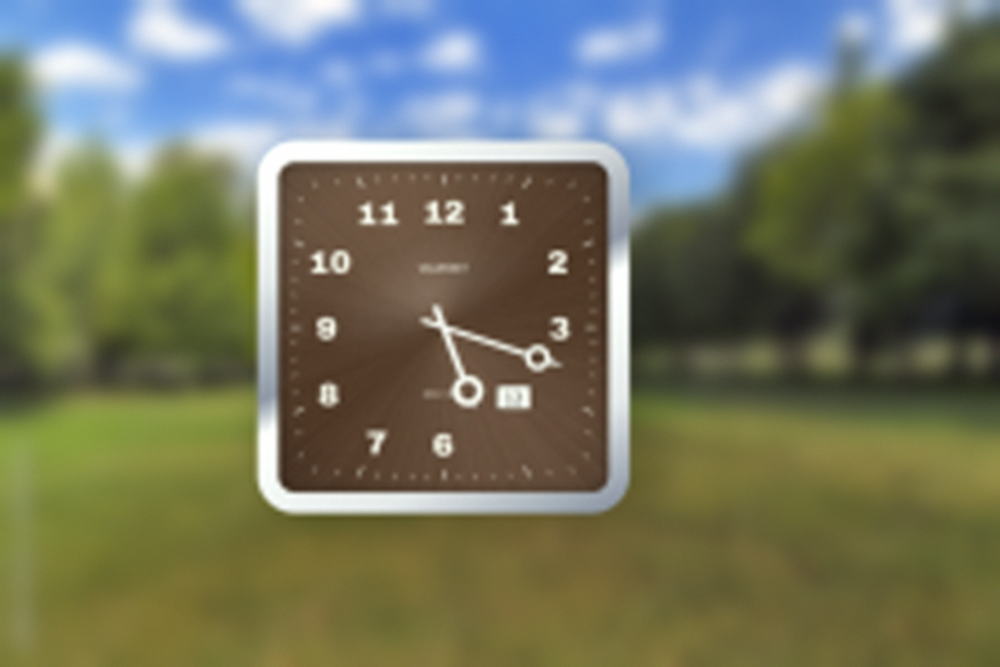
5:18
